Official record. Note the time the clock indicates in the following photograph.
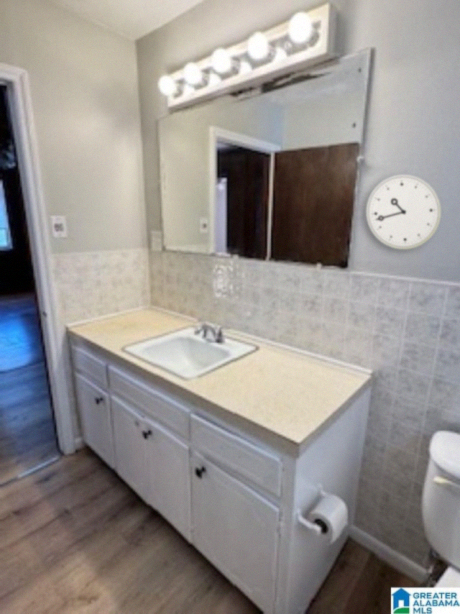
10:43
